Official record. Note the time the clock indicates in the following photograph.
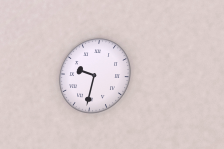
9:31
